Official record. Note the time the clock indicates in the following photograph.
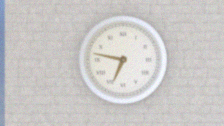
6:47
